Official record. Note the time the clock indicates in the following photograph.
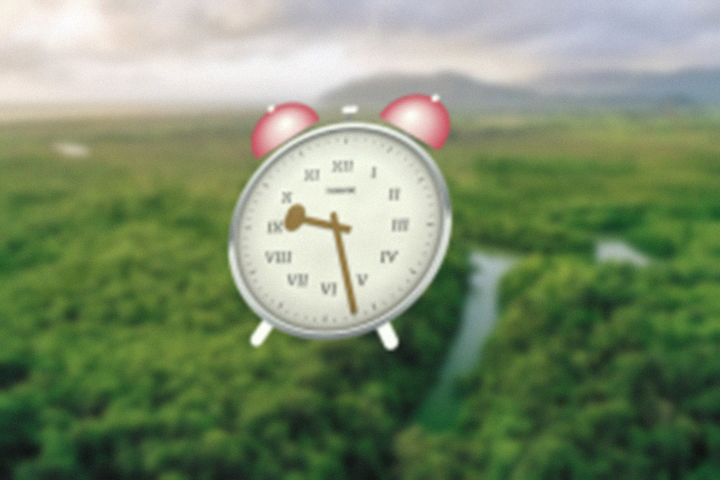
9:27
